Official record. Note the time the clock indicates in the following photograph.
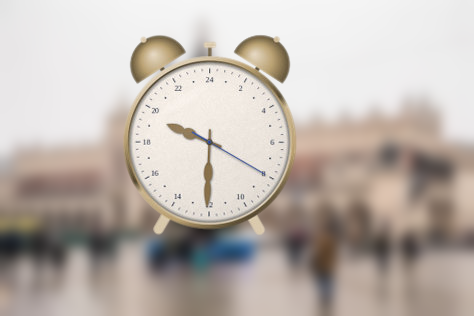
19:30:20
